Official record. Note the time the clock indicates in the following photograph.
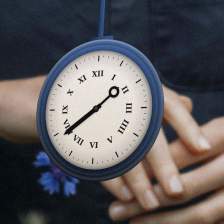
1:39
